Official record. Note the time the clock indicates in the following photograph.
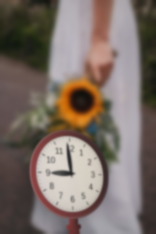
8:59
